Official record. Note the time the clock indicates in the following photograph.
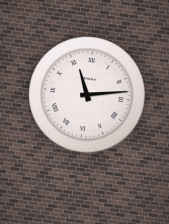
11:13
